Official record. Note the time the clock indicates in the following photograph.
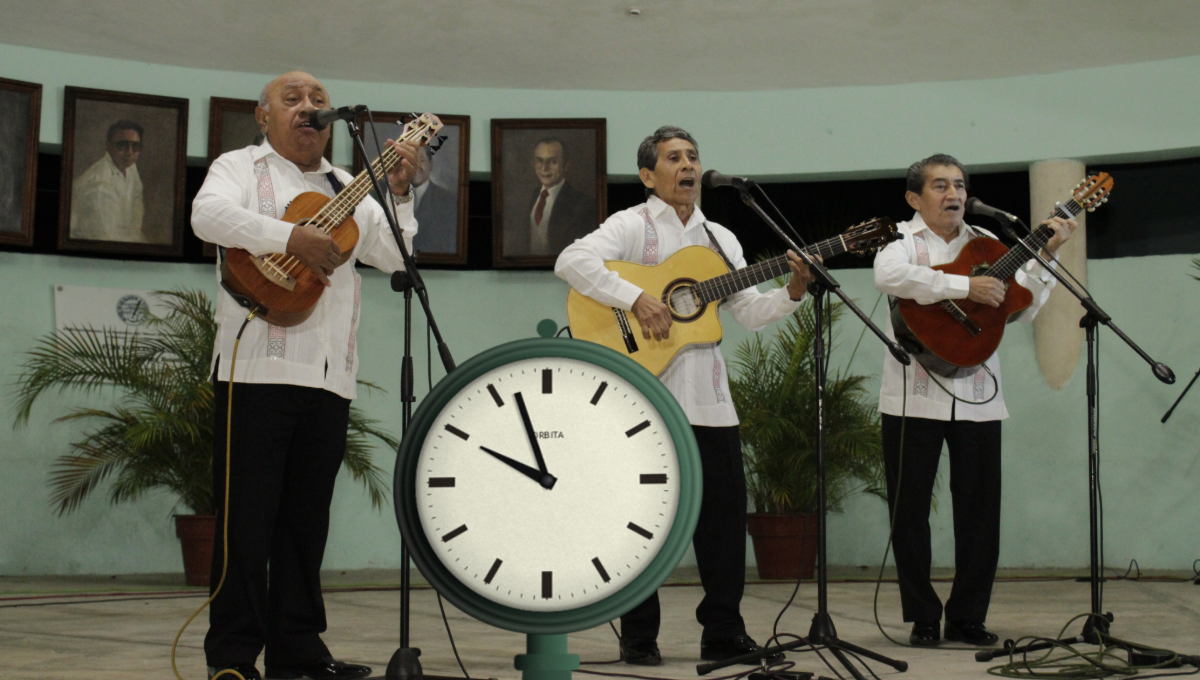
9:57
